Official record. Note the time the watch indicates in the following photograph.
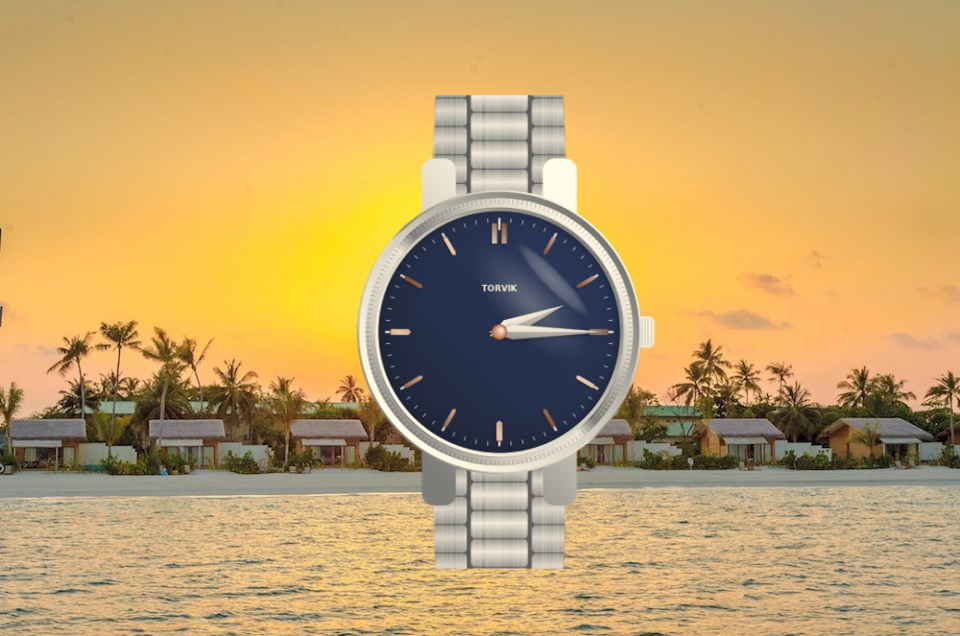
2:15
